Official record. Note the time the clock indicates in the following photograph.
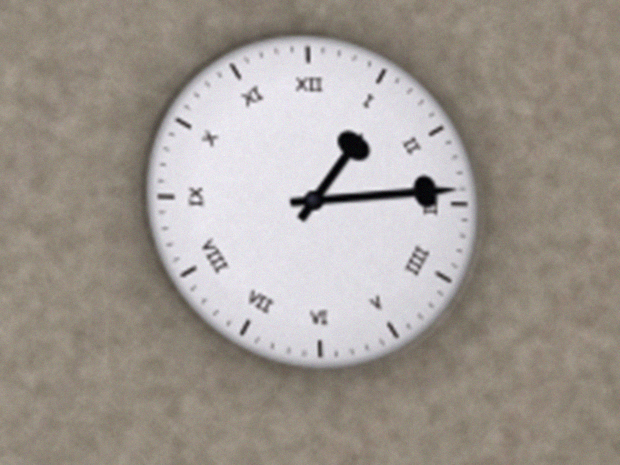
1:14
